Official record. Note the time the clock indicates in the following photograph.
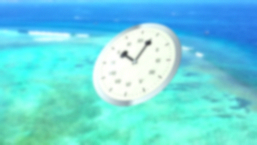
10:04
